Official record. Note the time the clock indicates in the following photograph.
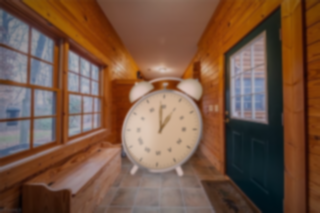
12:59
